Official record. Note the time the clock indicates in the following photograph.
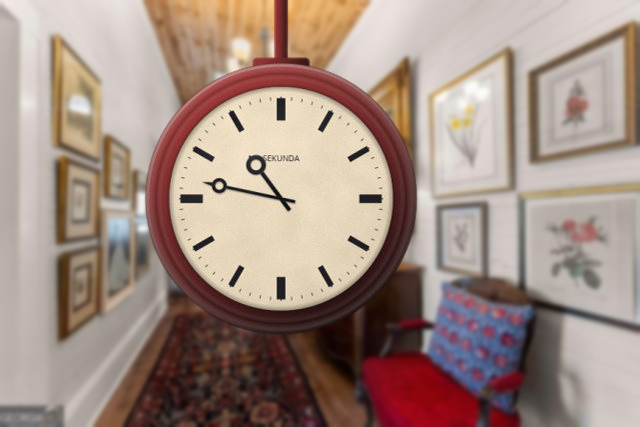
10:47
